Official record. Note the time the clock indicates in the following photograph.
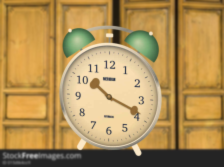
10:19
